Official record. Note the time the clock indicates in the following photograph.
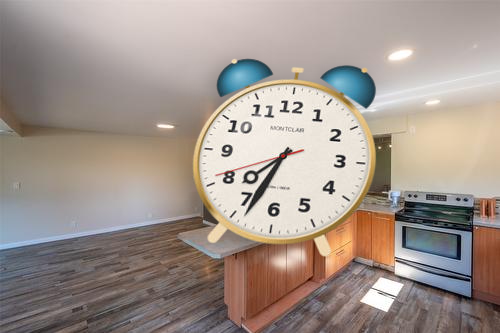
7:33:41
